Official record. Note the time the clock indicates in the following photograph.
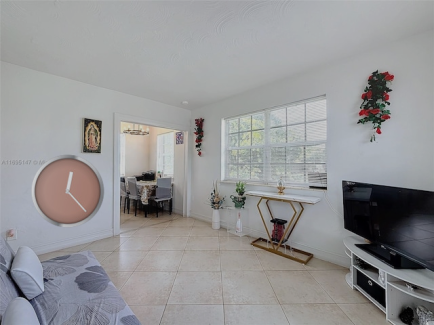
12:23
